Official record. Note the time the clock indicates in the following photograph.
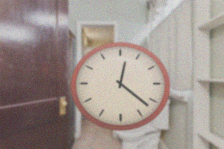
12:22
